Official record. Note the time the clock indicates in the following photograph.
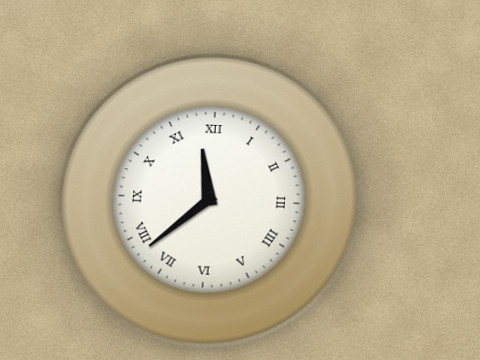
11:38
